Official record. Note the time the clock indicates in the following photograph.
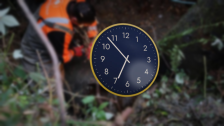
6:53
